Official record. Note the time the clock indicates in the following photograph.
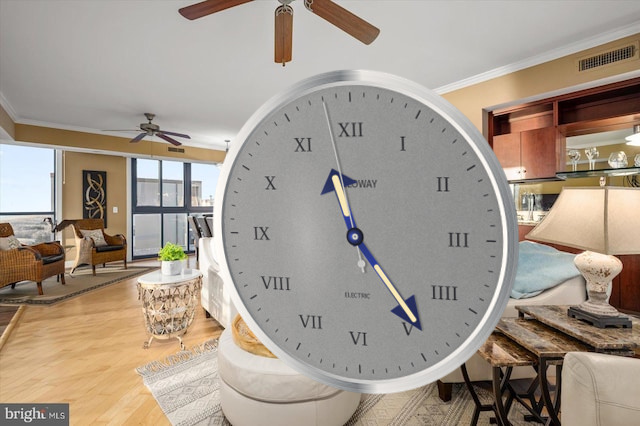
11:23:58
